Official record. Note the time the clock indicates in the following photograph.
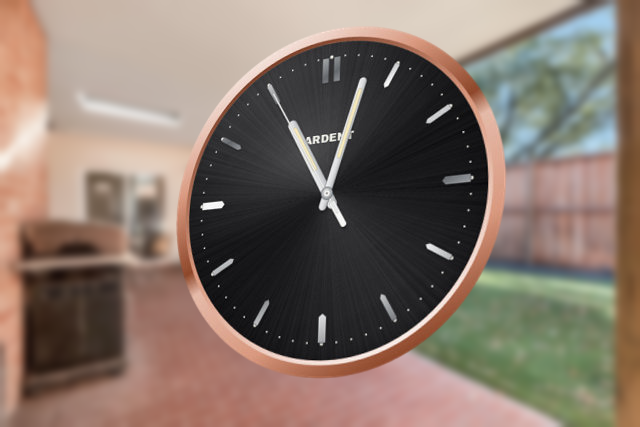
11:02:55
